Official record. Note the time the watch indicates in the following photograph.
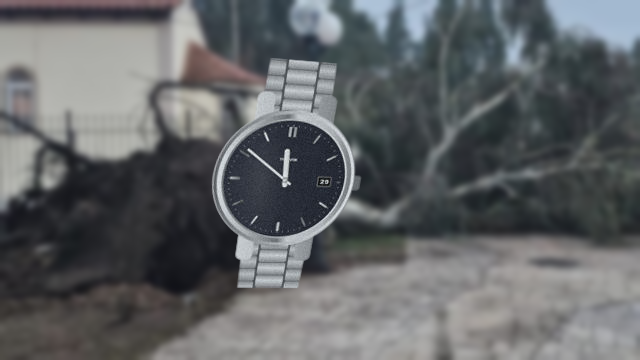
11:51
